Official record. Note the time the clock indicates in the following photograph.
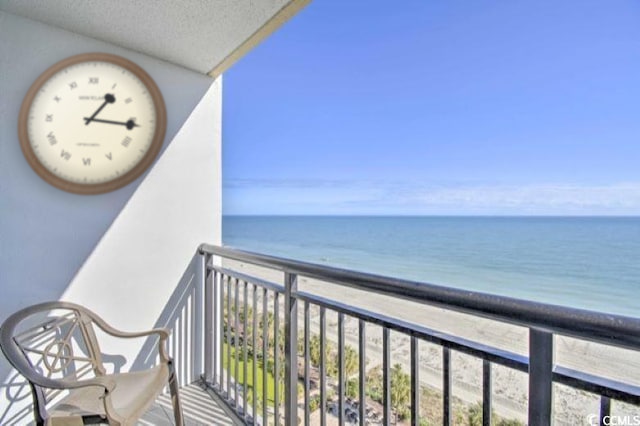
1:16
